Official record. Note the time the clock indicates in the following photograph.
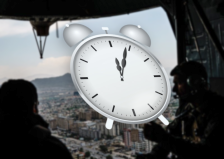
12:04
